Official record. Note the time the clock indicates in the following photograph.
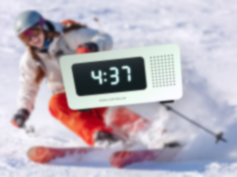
4:37
